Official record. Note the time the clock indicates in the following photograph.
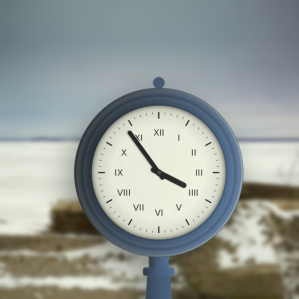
3:54
